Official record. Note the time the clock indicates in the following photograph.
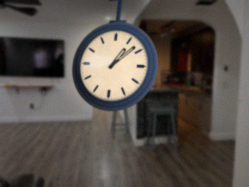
1:08
